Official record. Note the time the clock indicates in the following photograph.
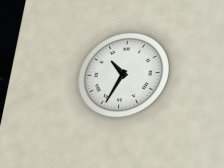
10:34
